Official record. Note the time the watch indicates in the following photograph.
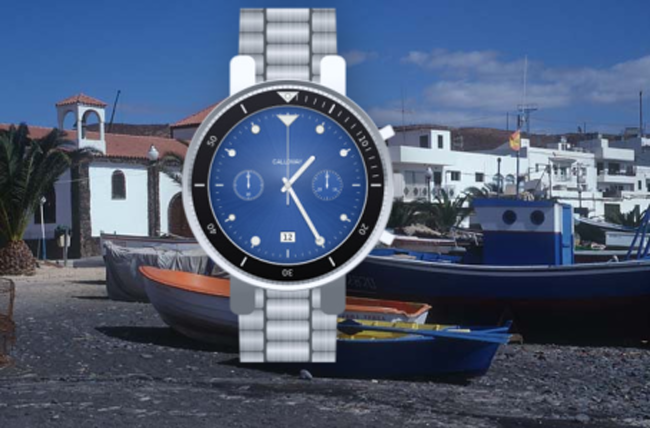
1:25
